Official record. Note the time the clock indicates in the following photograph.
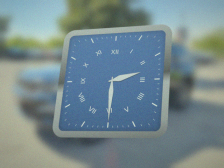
2:30
